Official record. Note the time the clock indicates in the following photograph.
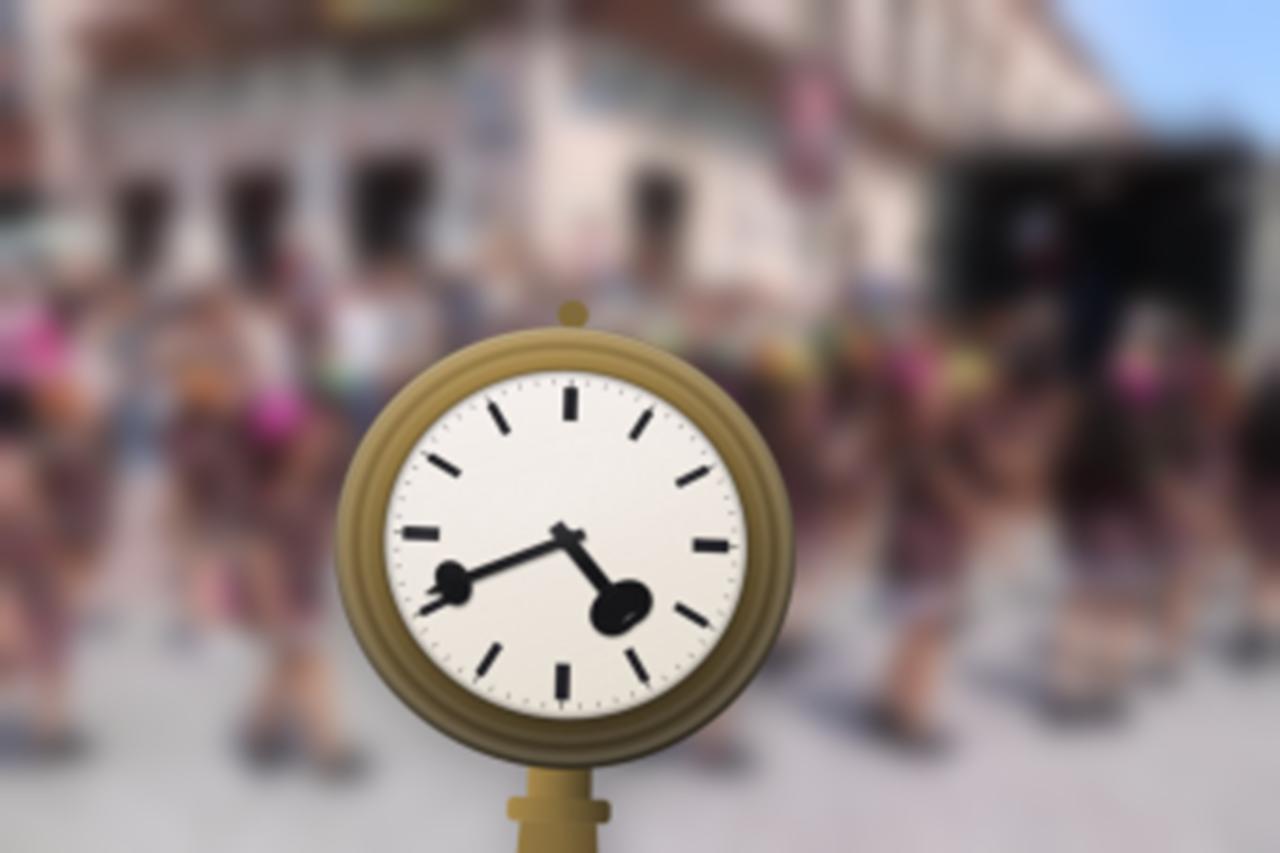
4:41
